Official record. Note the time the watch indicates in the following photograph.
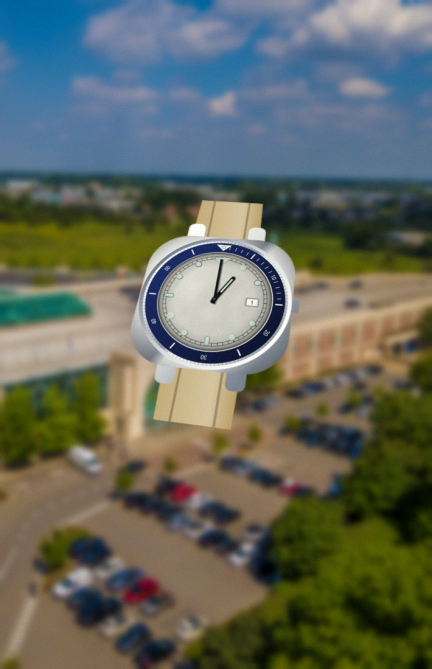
1:00
